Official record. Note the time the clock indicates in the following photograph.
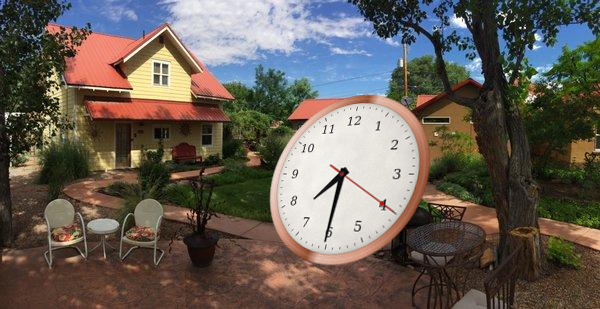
7:30:20
